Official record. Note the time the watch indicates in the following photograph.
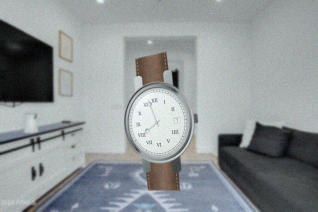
7:57
